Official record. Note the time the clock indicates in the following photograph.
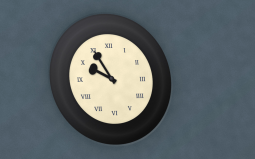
9:55
